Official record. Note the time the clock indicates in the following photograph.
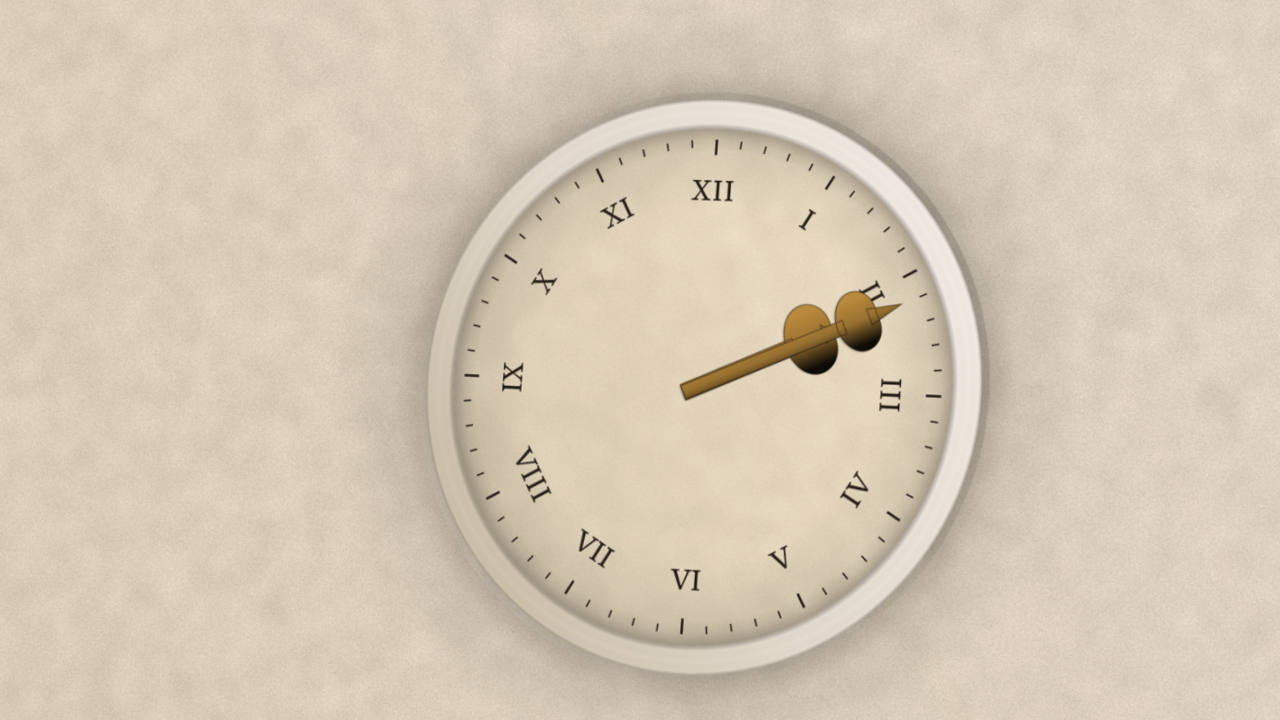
2:11
